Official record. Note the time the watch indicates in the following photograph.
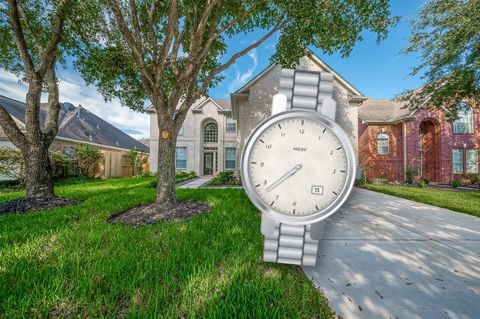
7:38
